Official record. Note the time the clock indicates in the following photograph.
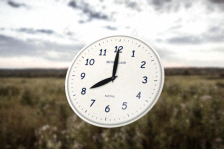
8:00
